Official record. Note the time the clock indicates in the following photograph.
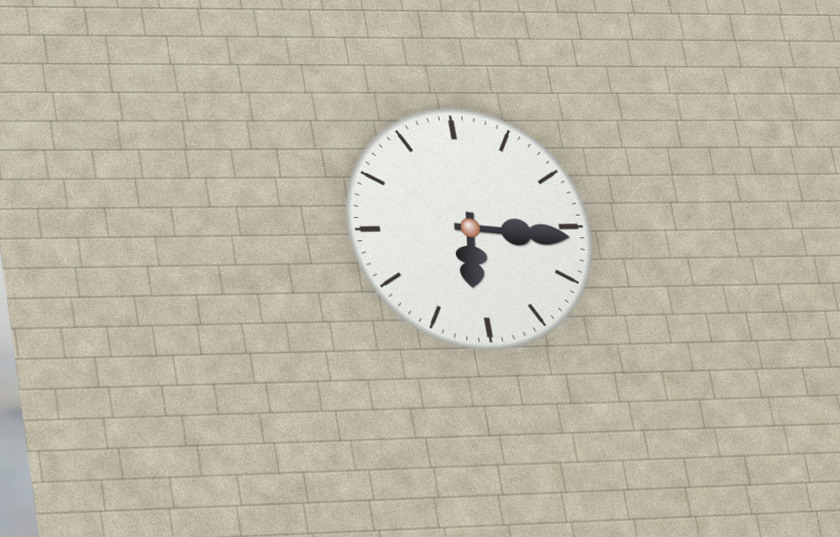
6:16
